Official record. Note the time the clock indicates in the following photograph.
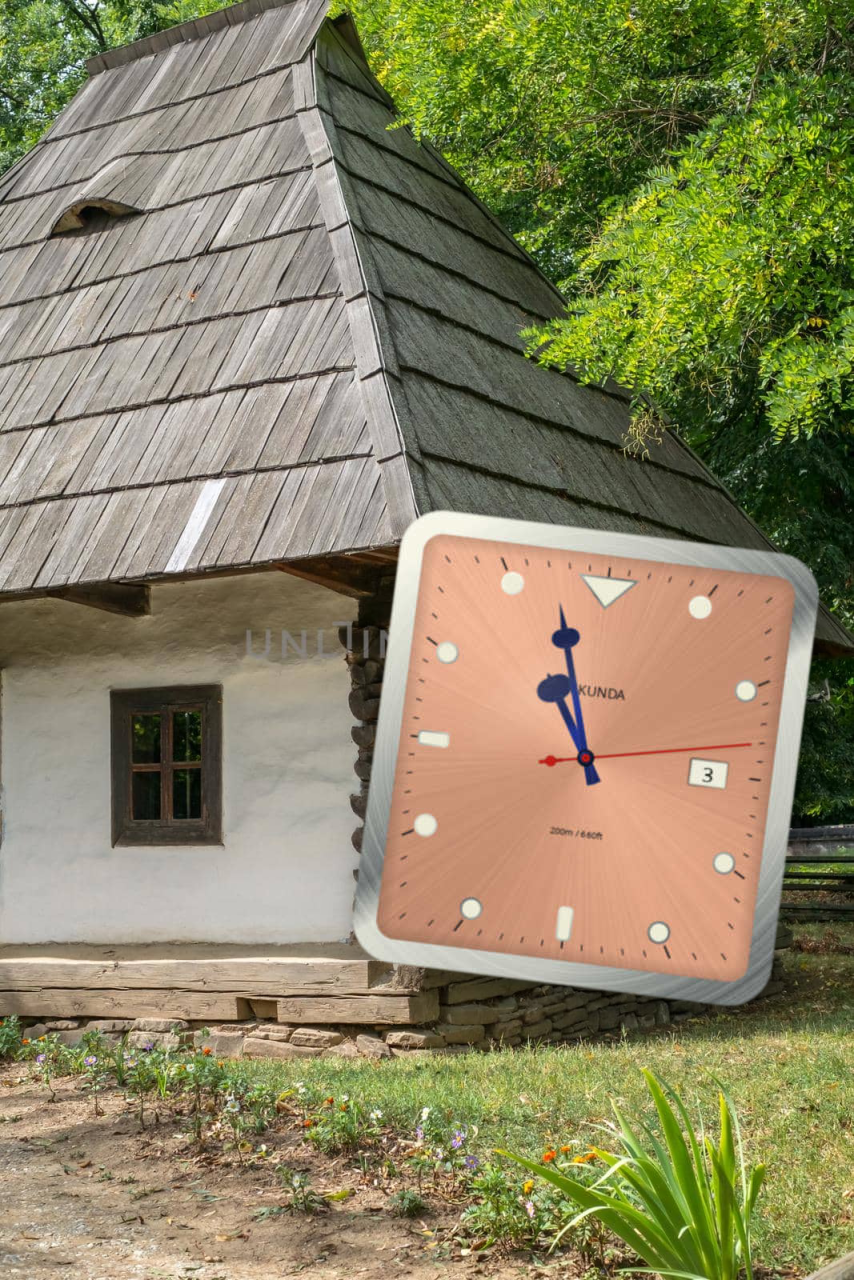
10:57:13
